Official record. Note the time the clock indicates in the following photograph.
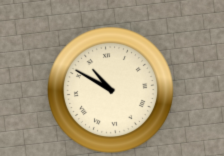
10:51
